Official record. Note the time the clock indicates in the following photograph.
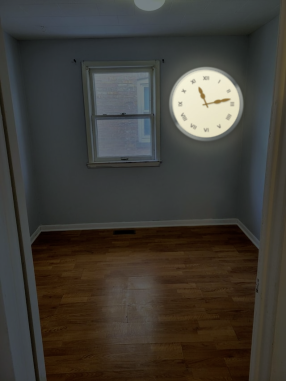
11:13
